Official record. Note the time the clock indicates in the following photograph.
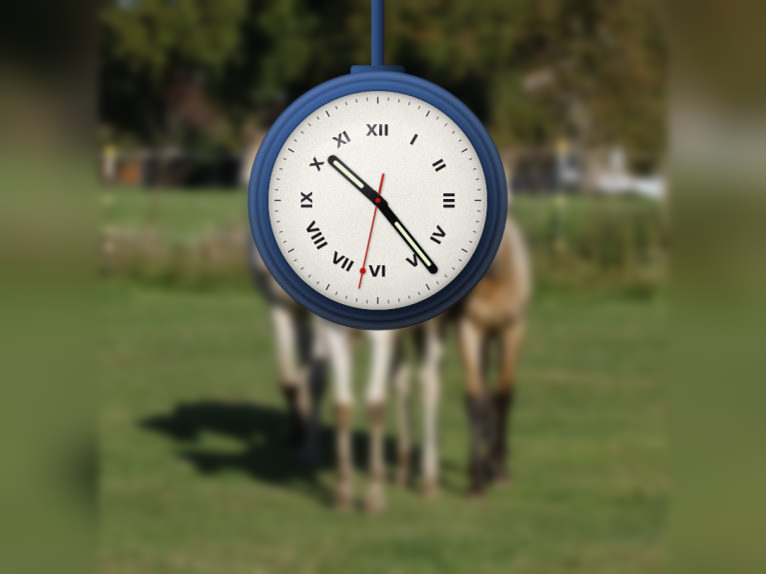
10:23:32
